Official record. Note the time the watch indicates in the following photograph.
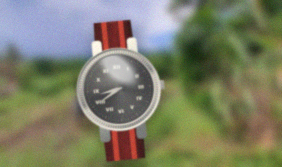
8:40
